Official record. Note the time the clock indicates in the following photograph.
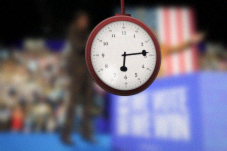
6:14
